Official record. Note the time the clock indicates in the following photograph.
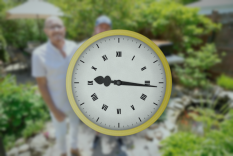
9:16
